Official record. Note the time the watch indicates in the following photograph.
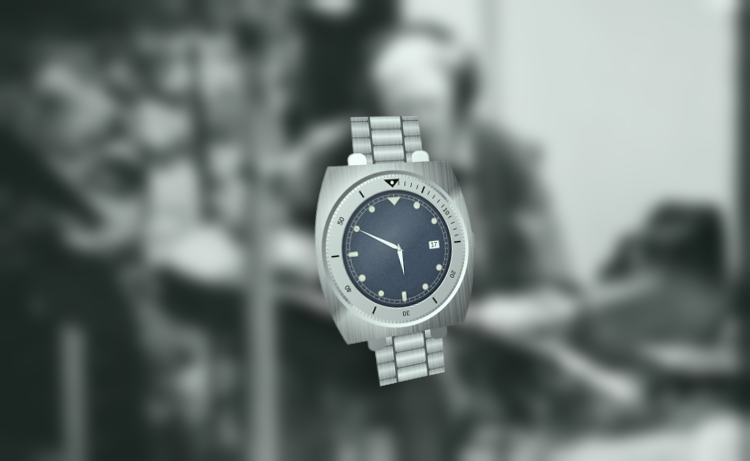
5:50
